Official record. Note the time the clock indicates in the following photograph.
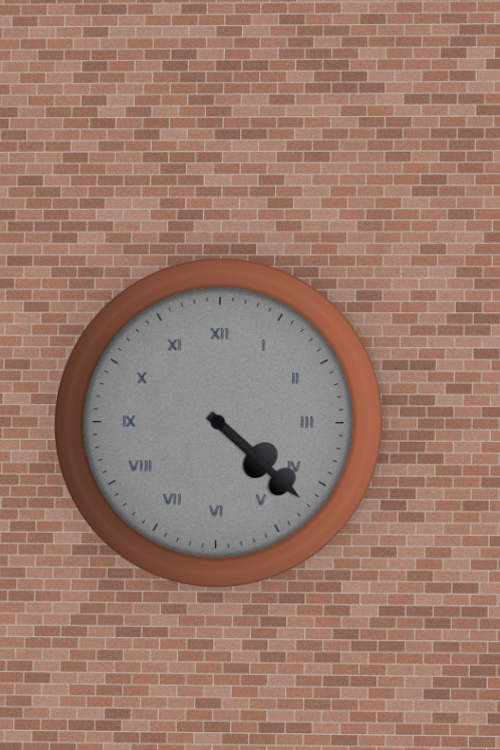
4:22
